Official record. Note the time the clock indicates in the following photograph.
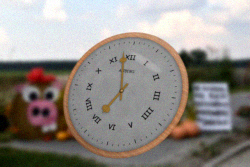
6:58
